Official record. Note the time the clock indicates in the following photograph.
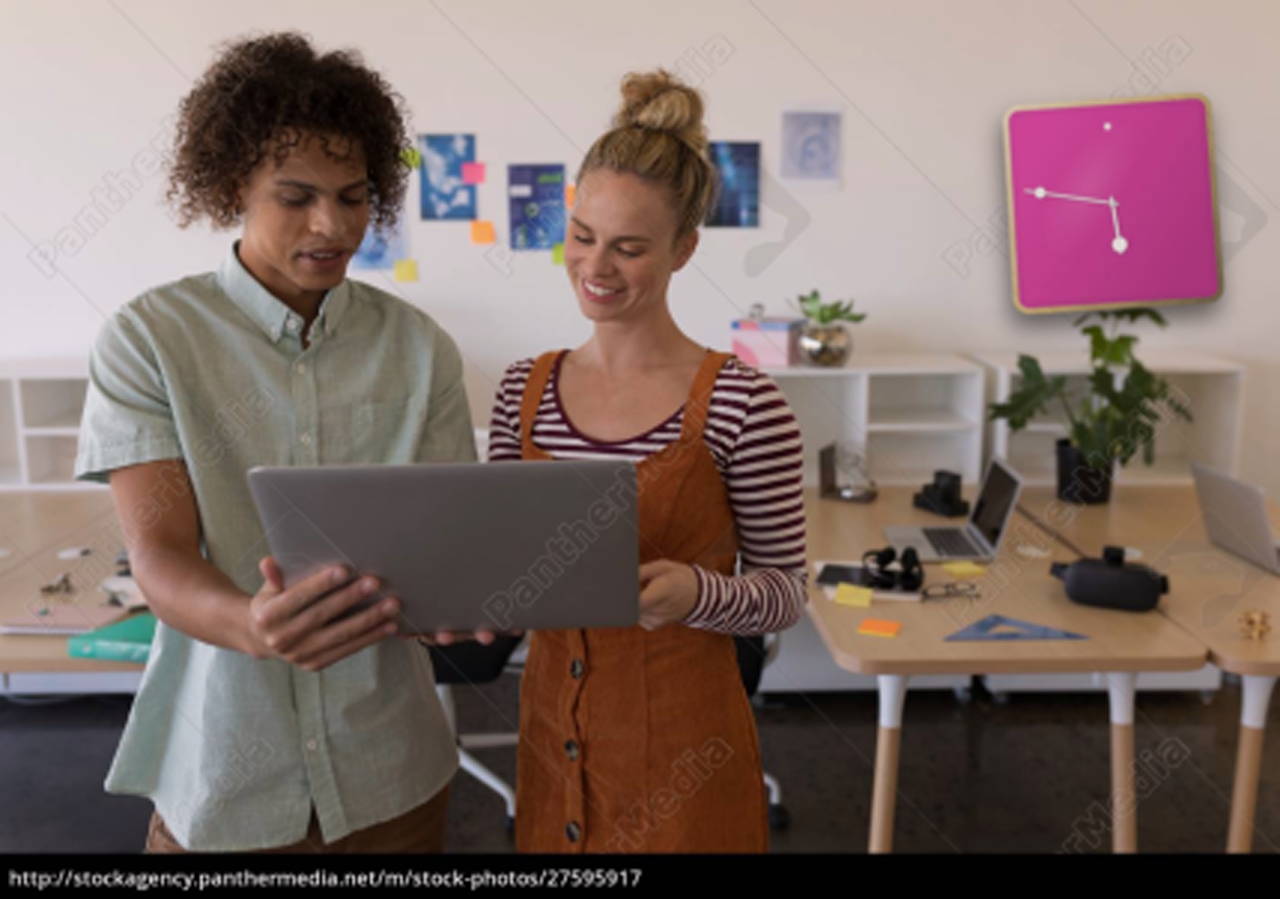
5:47
